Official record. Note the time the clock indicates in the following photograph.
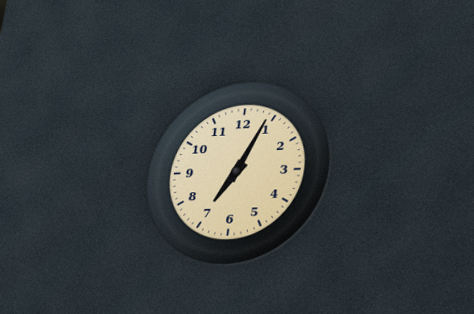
7:04
